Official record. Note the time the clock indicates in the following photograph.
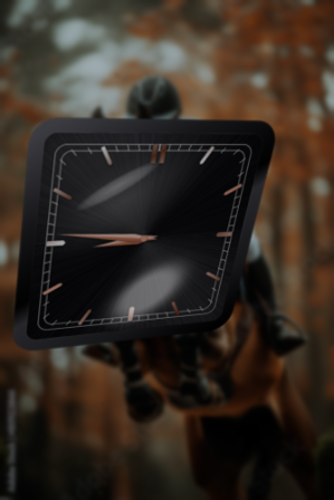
8:46
